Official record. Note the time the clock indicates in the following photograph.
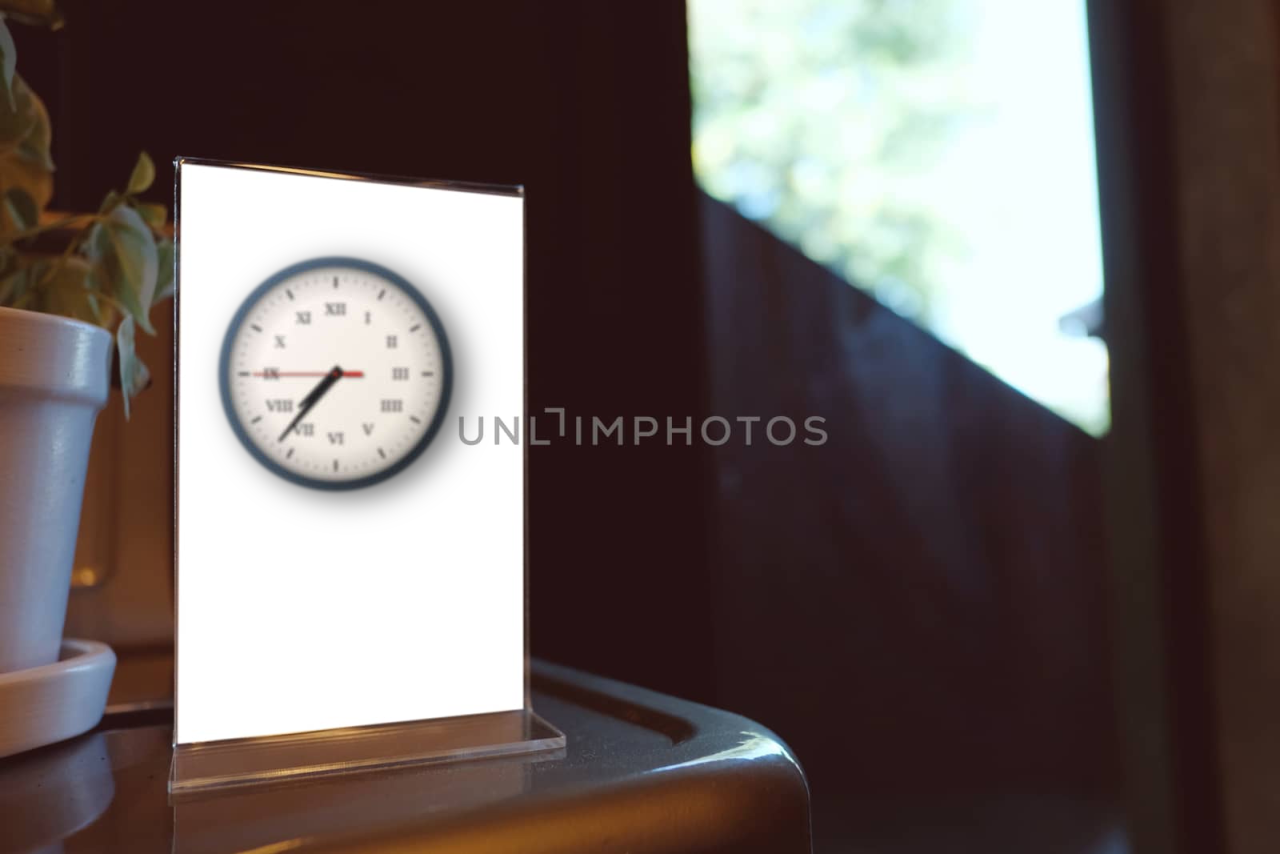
7:36:45
